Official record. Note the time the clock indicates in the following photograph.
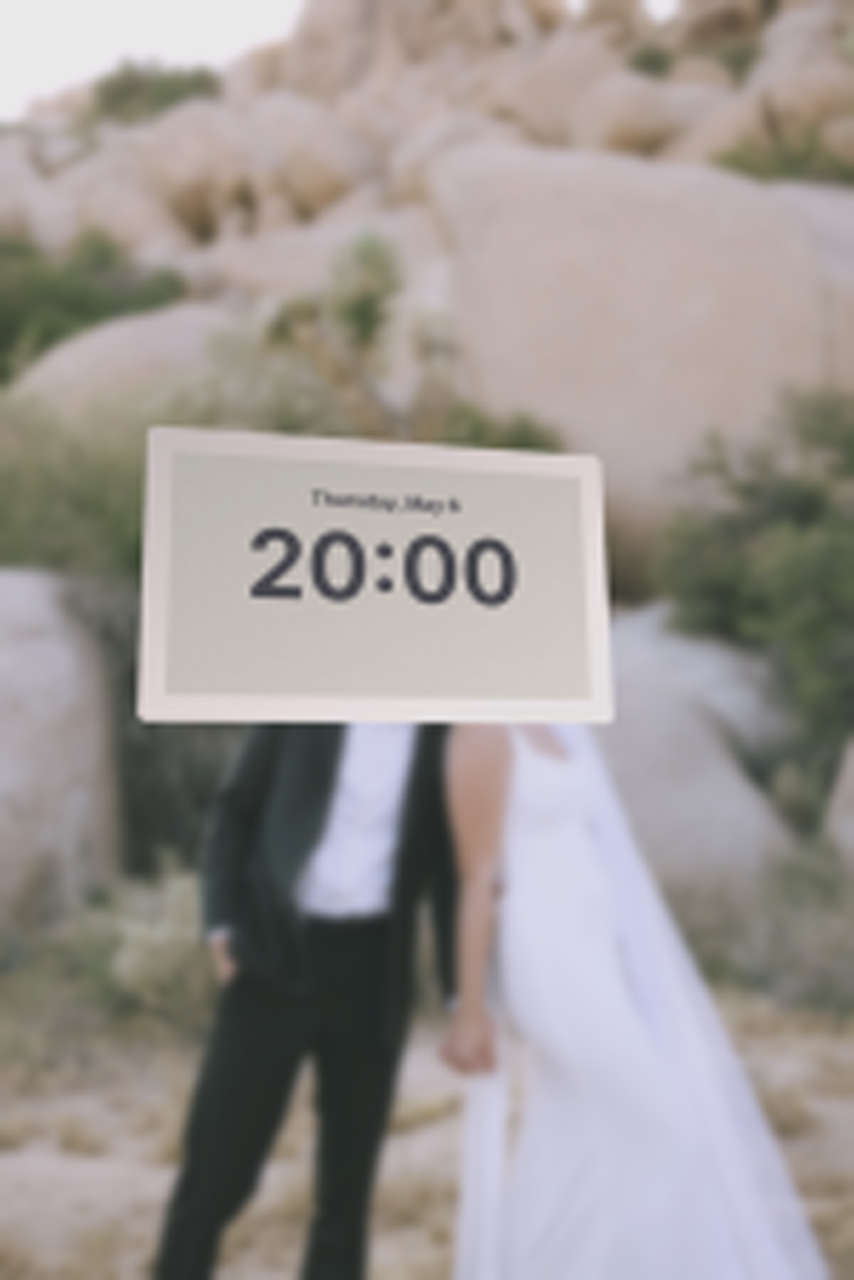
20:00
